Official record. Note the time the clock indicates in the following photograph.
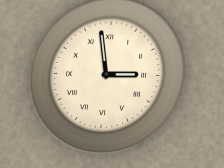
2:58
